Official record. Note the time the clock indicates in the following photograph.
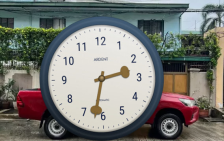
2:32
